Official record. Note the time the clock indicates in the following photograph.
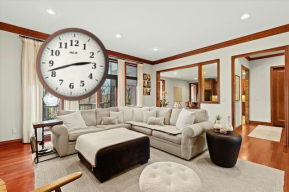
2:42
